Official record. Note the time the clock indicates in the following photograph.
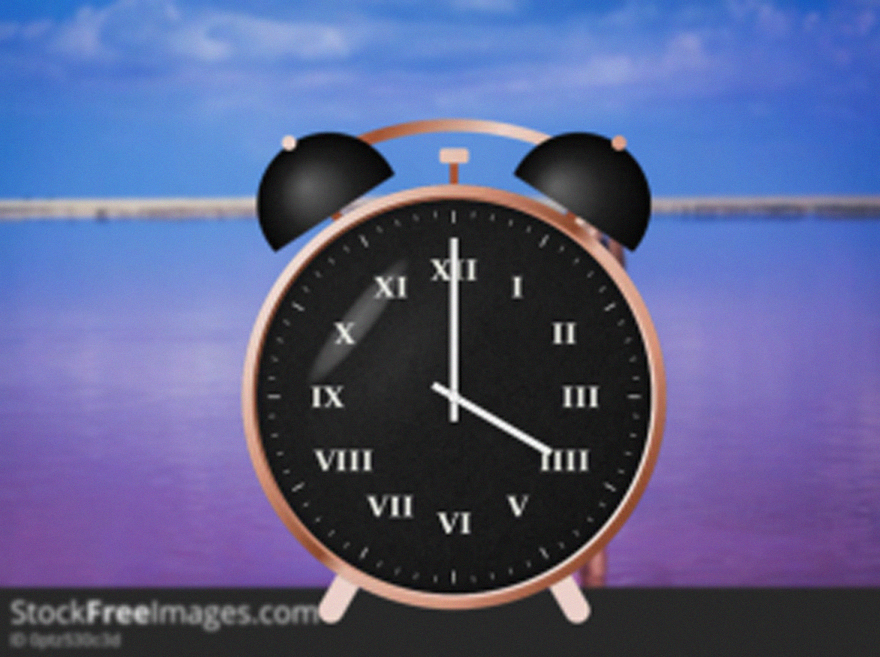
4:00
